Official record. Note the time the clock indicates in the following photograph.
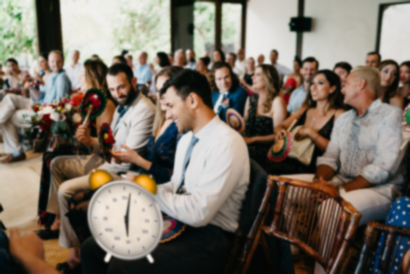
6:02
